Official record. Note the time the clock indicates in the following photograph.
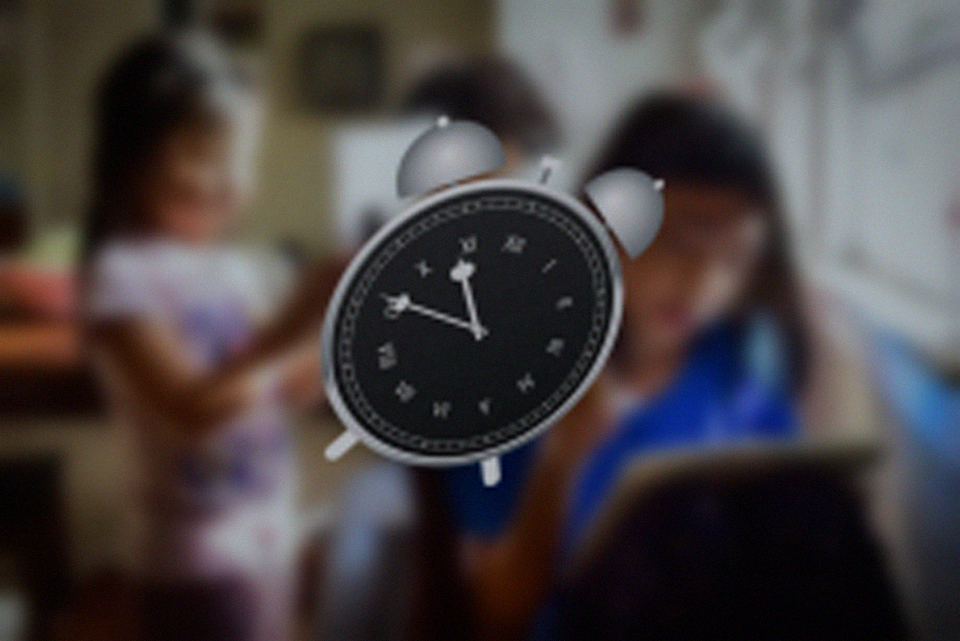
10:46
